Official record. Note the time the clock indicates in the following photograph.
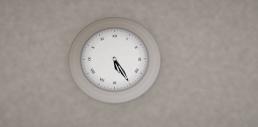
5:25
